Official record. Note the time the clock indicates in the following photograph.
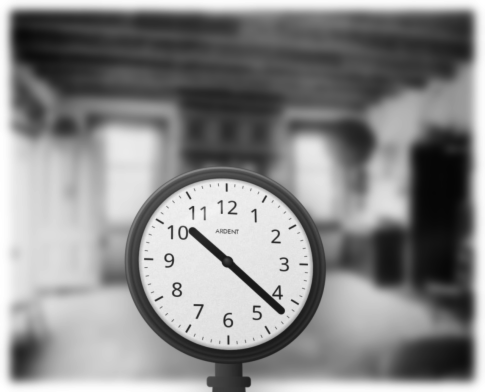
10:22
